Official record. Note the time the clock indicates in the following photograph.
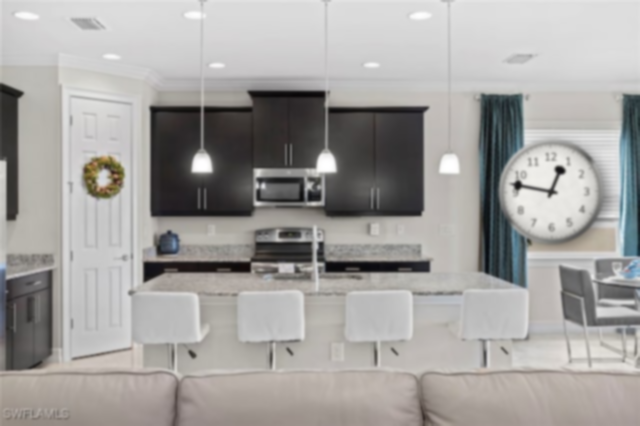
12:47
